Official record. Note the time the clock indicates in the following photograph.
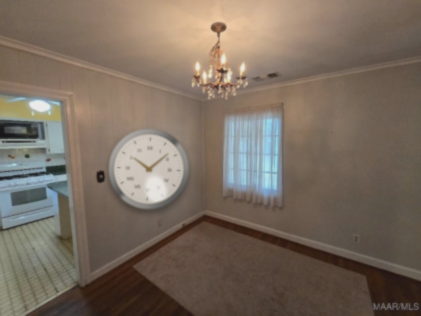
10:08
